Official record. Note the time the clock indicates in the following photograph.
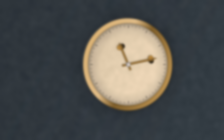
11:13
